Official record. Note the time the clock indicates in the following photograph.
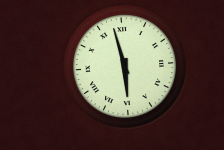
5:58
